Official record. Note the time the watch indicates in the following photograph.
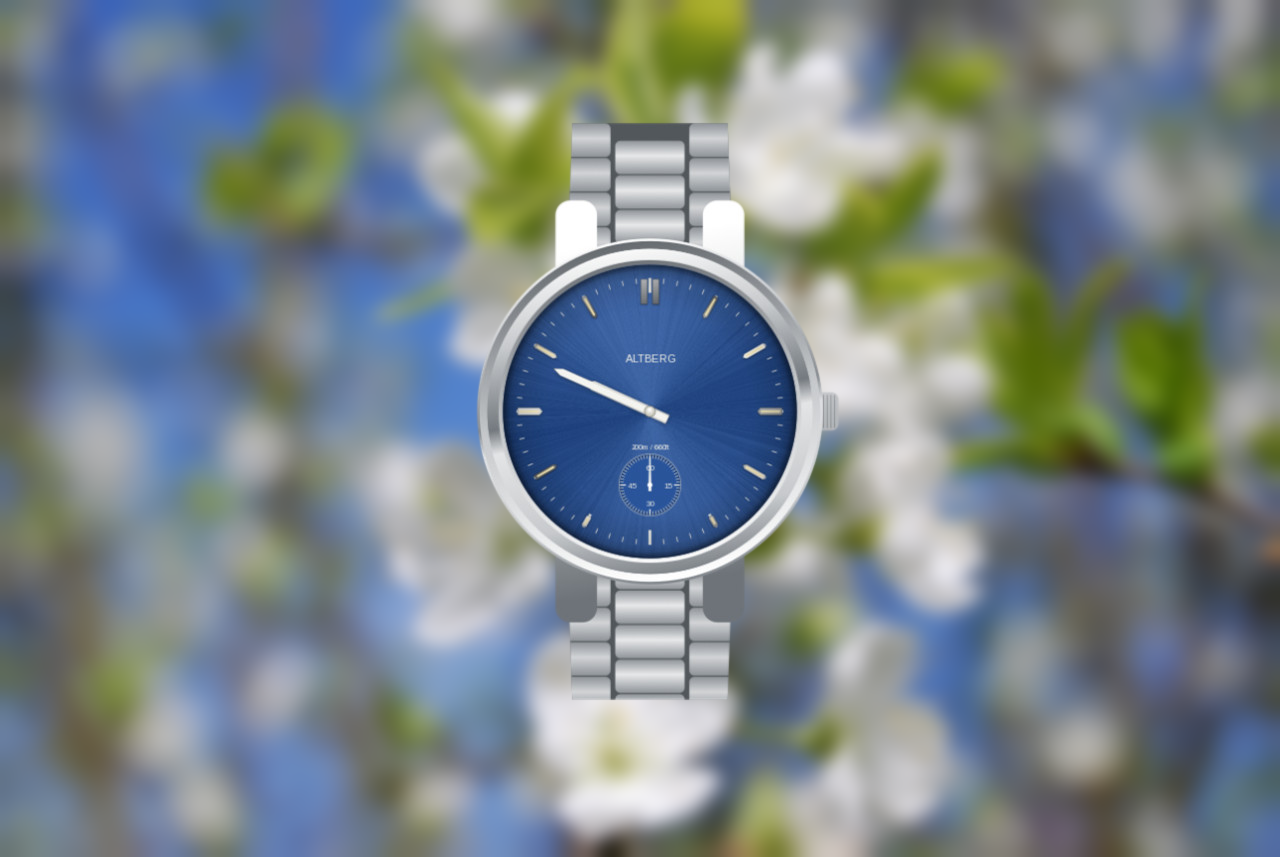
9:49
